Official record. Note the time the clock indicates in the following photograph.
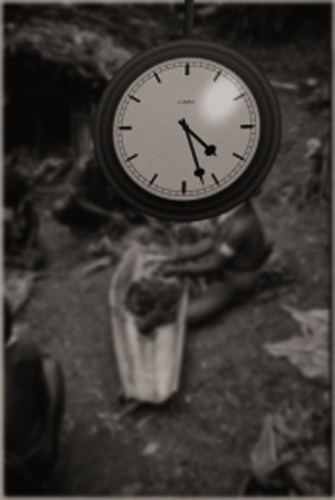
4:27
